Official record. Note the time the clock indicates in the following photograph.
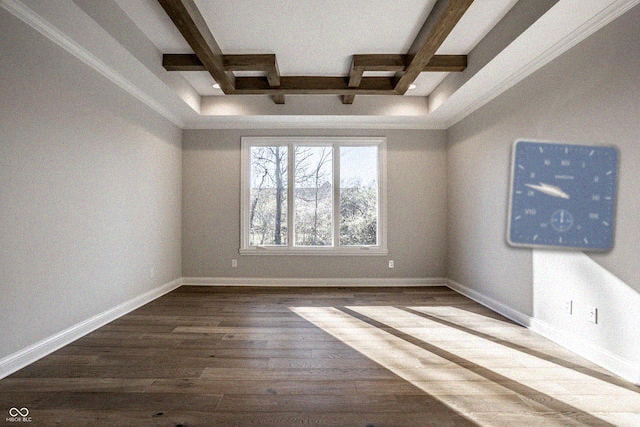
9:47
